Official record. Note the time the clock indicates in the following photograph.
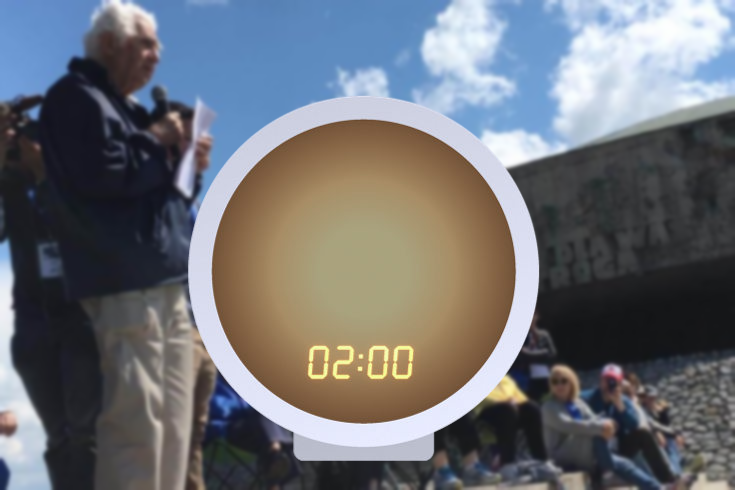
2:00
